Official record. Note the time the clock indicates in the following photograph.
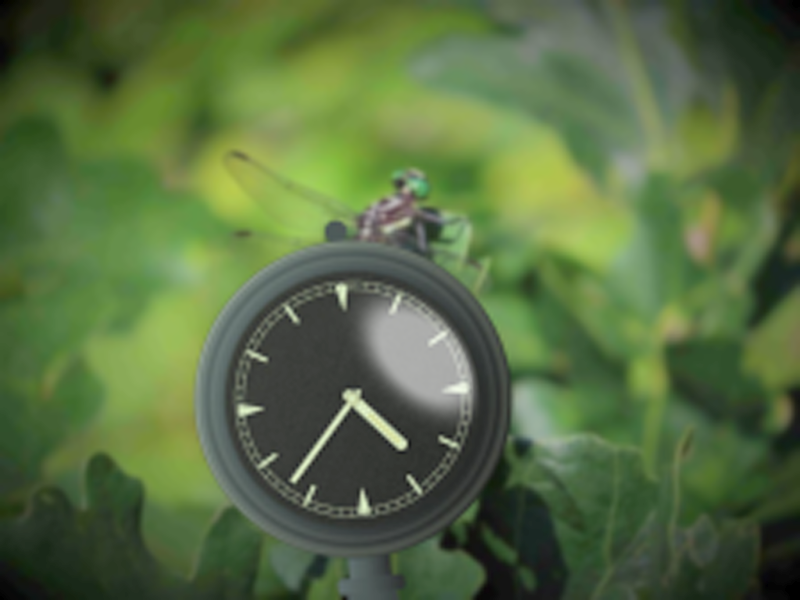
4:37
